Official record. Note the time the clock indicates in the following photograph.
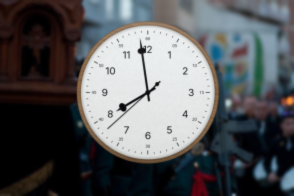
7:58:38
